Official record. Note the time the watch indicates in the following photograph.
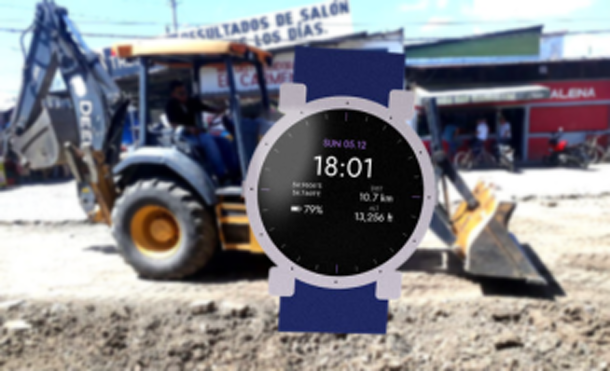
18:01
